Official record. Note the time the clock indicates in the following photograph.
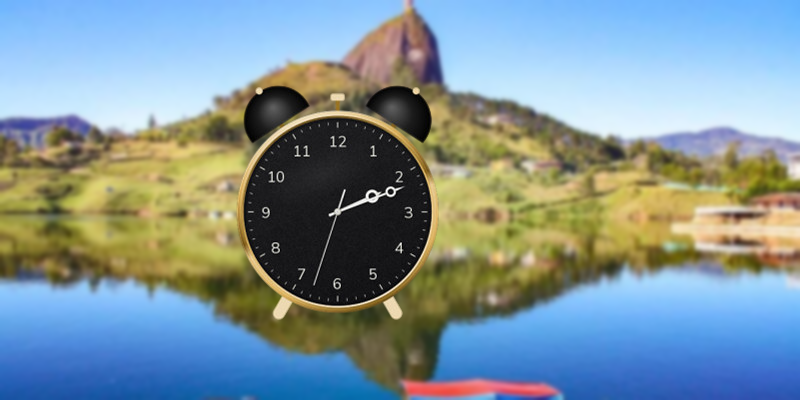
2:11:33
